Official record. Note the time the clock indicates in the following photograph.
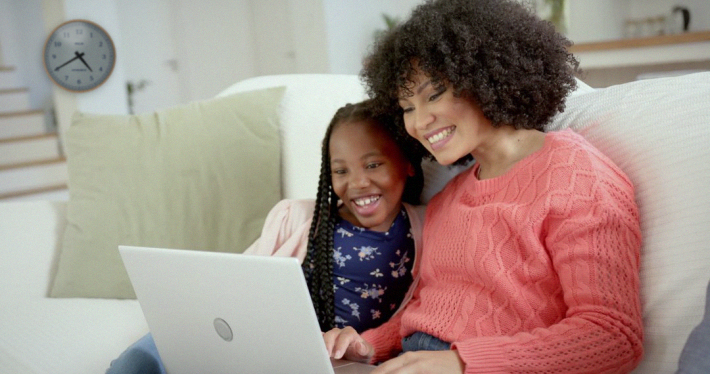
4:40
